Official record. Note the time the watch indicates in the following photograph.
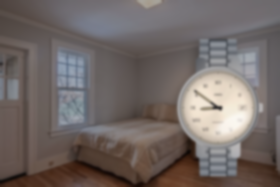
8:51
